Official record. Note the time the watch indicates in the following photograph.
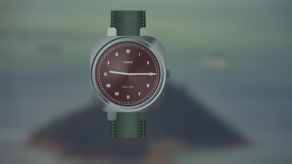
9:15
